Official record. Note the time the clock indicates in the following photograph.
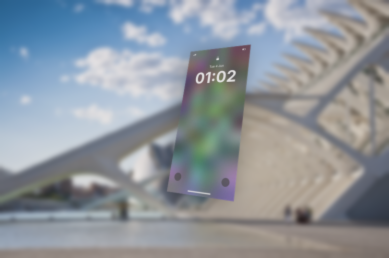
1:02
